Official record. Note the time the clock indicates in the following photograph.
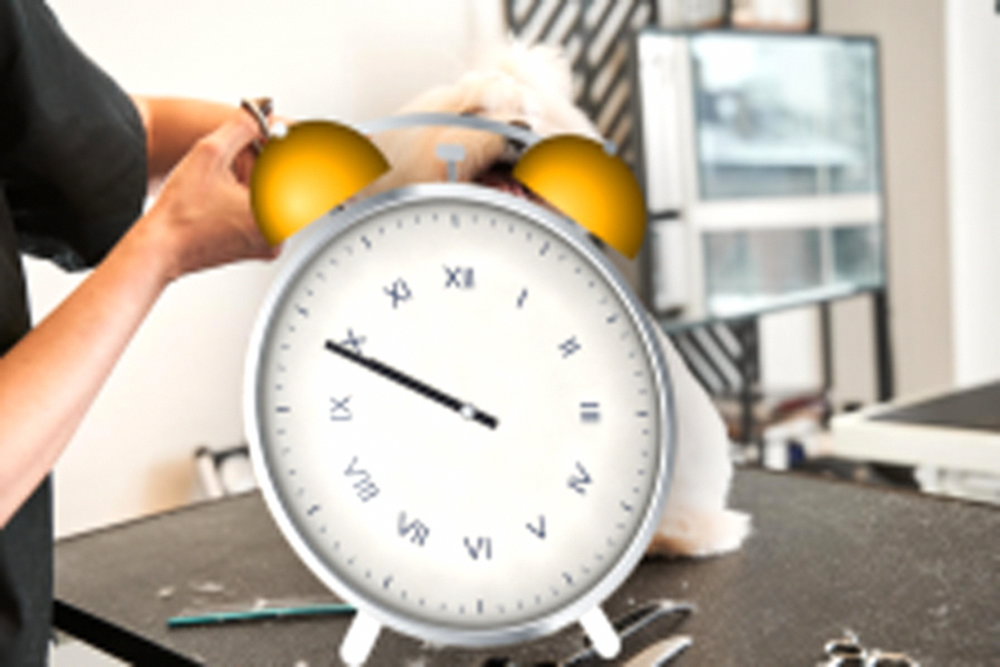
9:49
